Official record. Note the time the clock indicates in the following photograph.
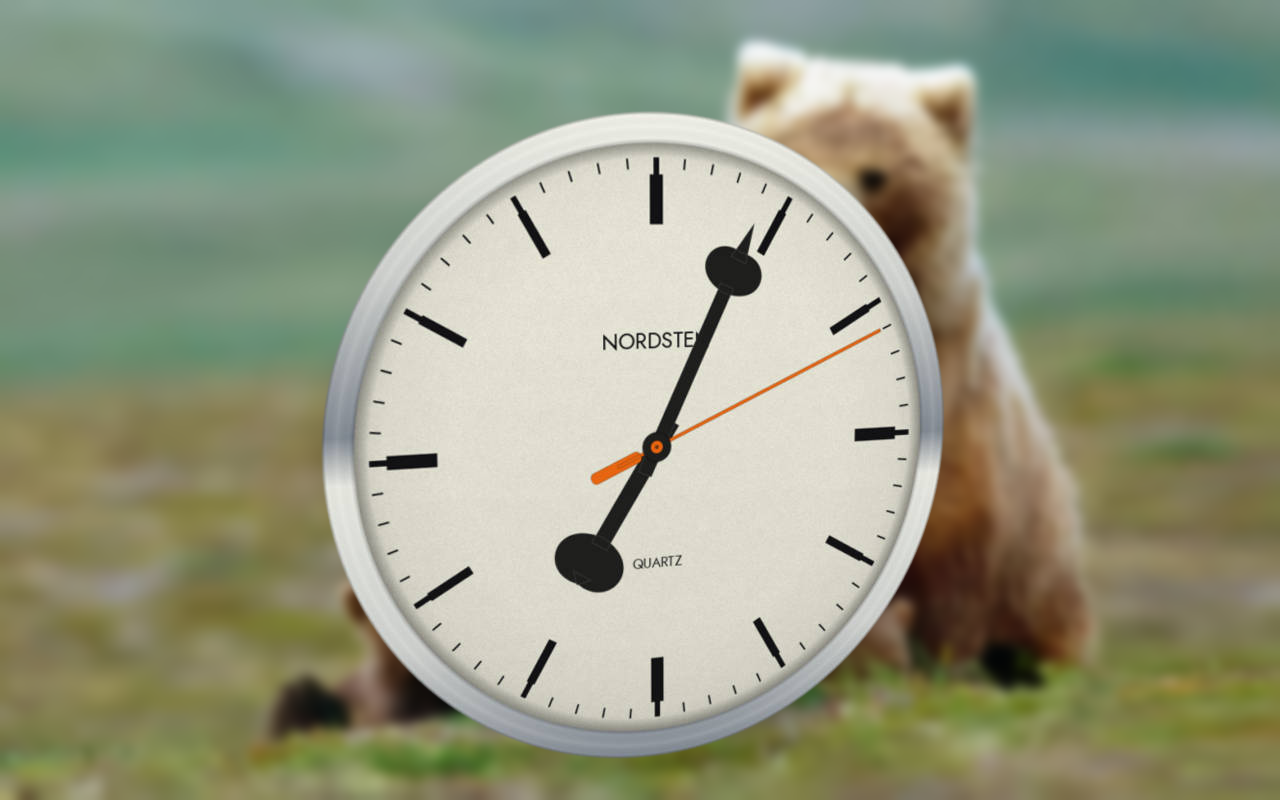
7:04:11
